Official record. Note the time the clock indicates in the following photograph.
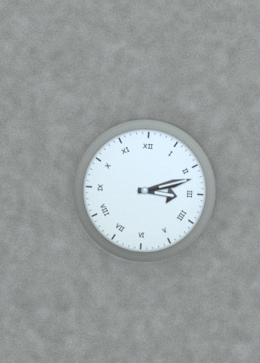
3:12
